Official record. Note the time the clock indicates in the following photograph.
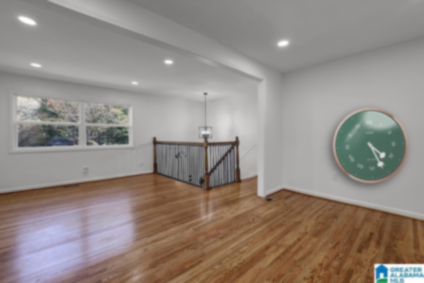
4:26
